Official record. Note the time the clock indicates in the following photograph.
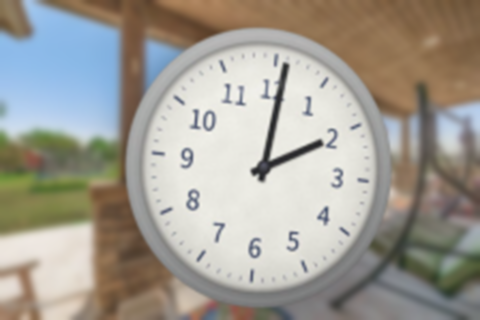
2:01
